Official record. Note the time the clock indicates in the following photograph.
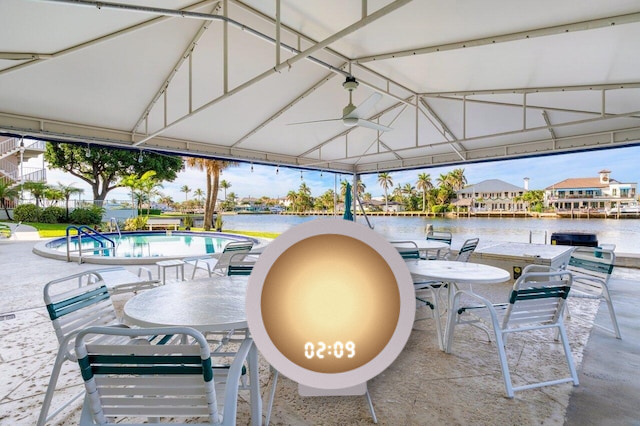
2:09
